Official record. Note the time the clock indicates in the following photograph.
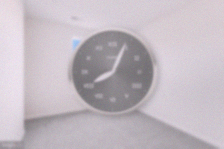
8:04
